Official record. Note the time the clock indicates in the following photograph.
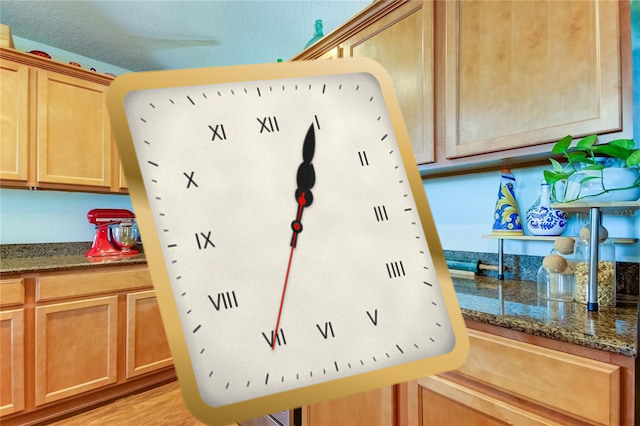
1:04:35
